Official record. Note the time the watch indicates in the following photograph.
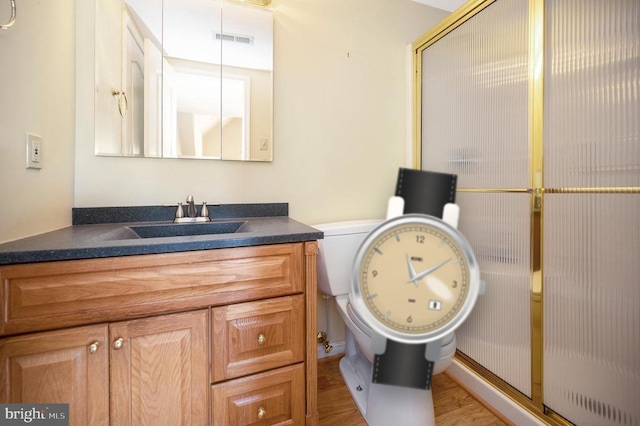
11:09
